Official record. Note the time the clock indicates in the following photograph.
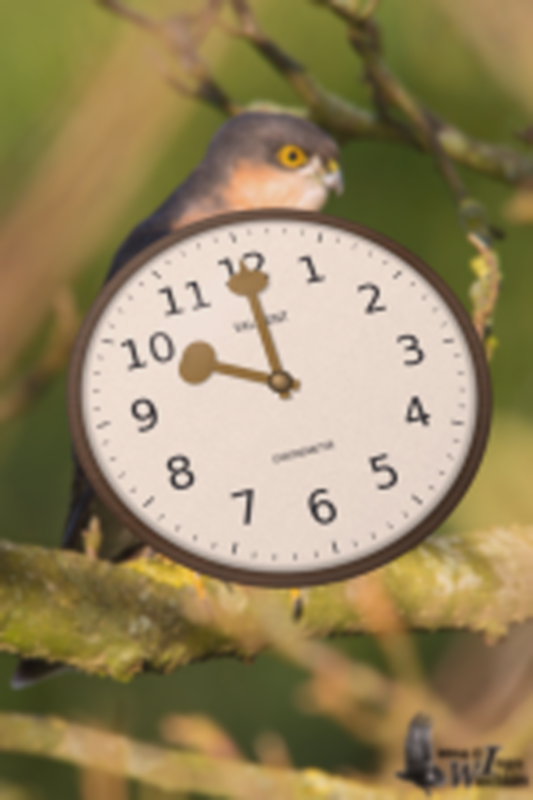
10:00
